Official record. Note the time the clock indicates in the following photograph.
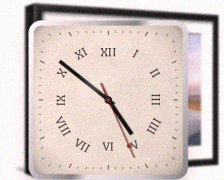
4:51:26
